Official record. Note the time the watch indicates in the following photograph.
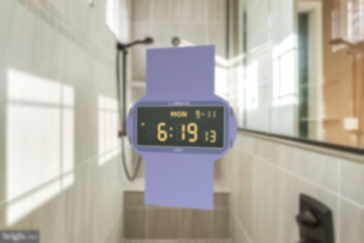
6:19:13
